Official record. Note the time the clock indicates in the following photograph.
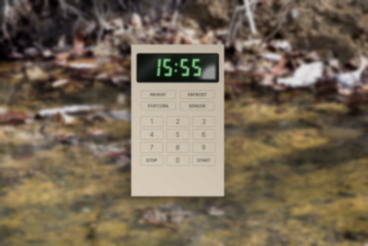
15:55
